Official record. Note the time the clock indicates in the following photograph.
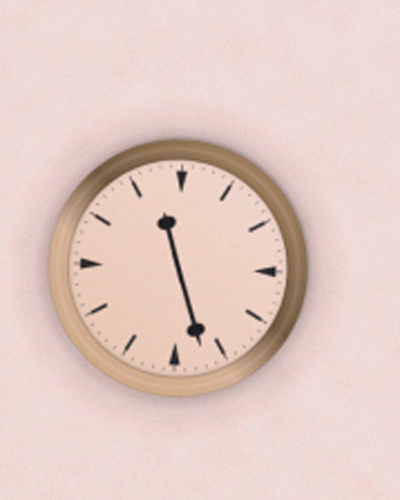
11:27
